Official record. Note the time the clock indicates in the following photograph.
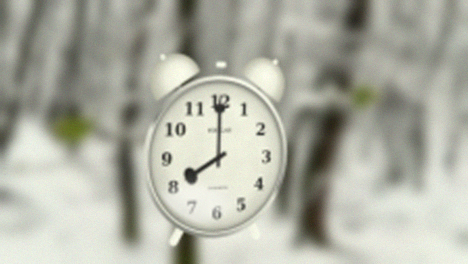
8:00
